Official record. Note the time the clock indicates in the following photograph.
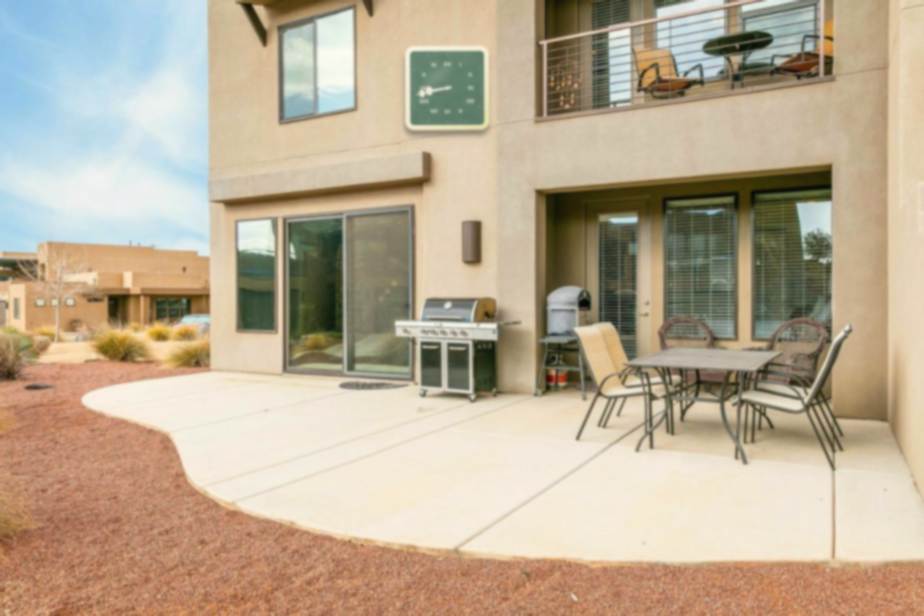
8:43
